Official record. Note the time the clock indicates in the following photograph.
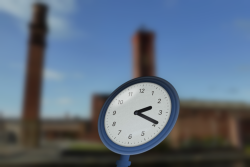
2:19
